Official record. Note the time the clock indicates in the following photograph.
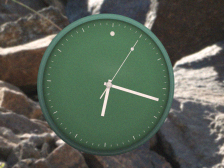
6:17:05
